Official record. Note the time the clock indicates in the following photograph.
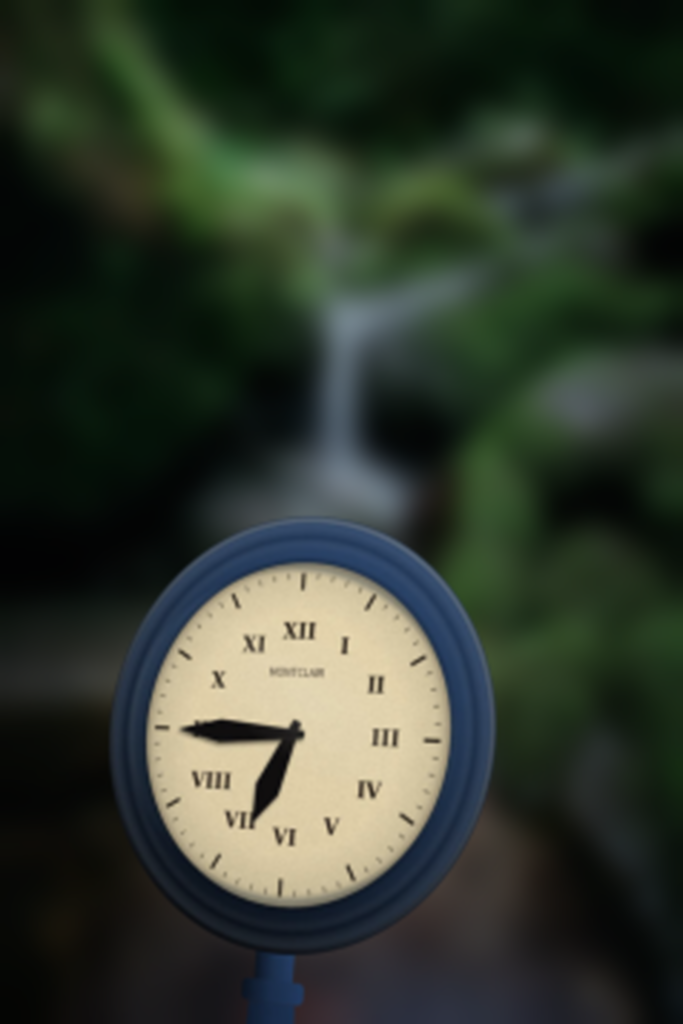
6:45
